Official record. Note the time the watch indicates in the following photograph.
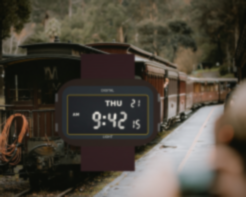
9:42
